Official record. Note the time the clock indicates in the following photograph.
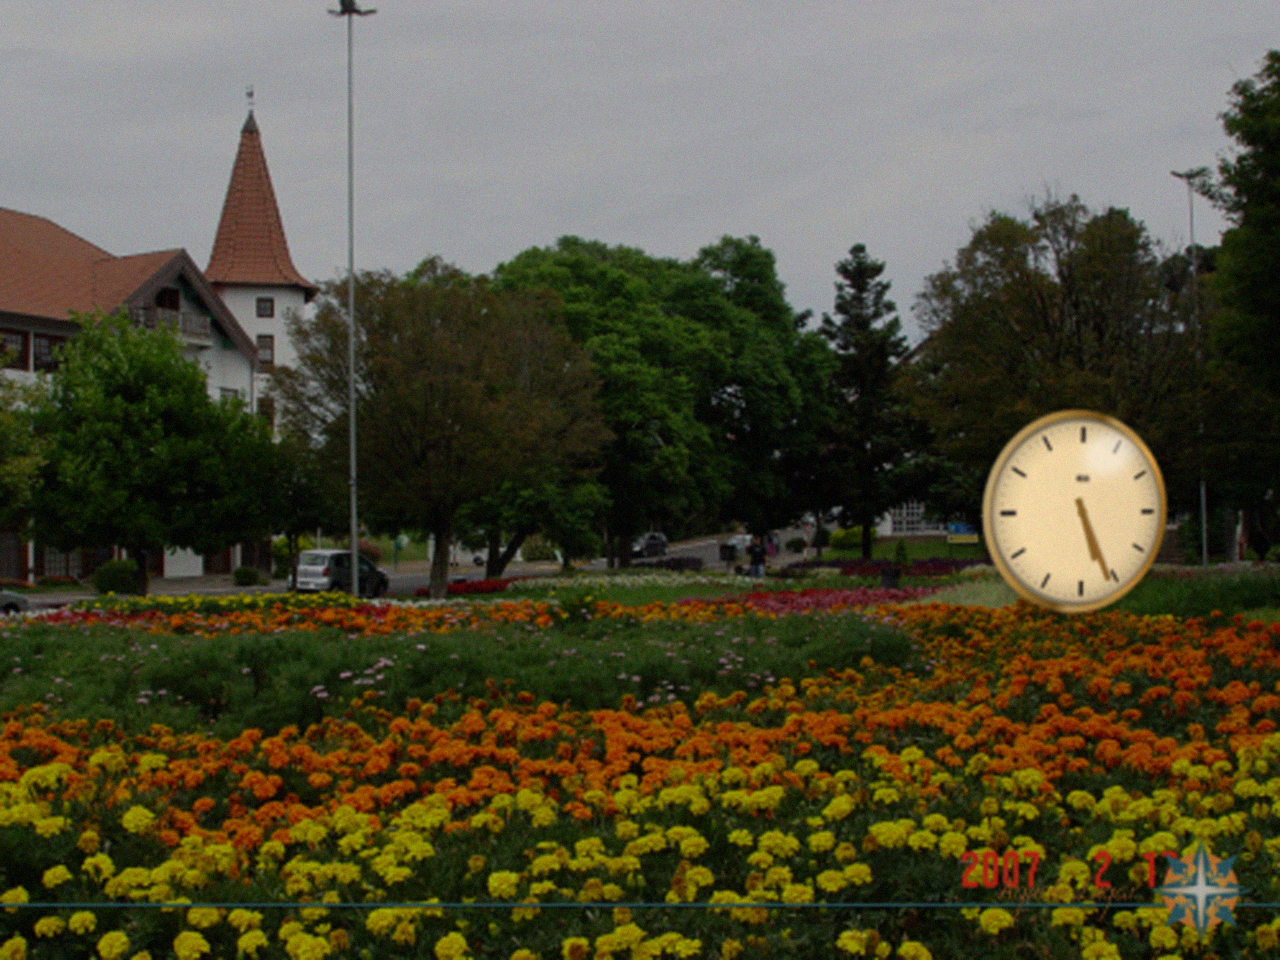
5:26
